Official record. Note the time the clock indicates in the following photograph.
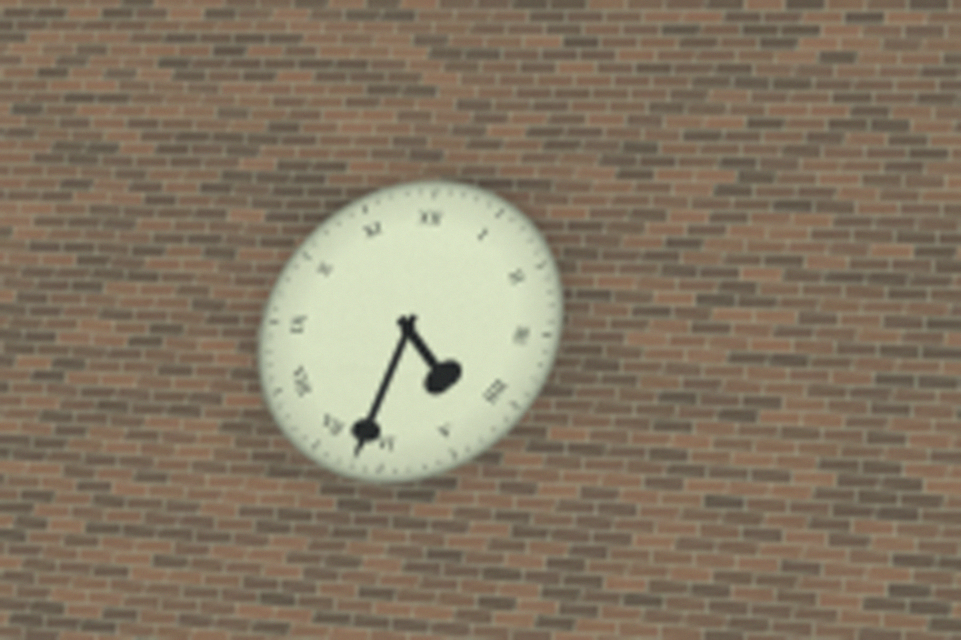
4:32
